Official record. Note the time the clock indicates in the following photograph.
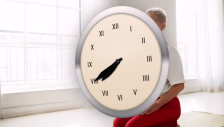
7:40
